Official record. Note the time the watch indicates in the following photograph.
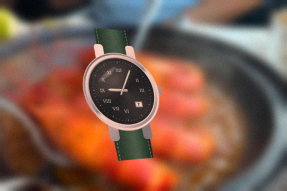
9:05
